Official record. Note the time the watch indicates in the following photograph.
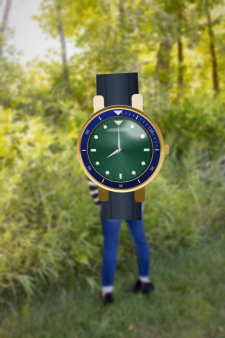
8:00
